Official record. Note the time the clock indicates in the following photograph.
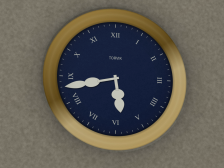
5:43
